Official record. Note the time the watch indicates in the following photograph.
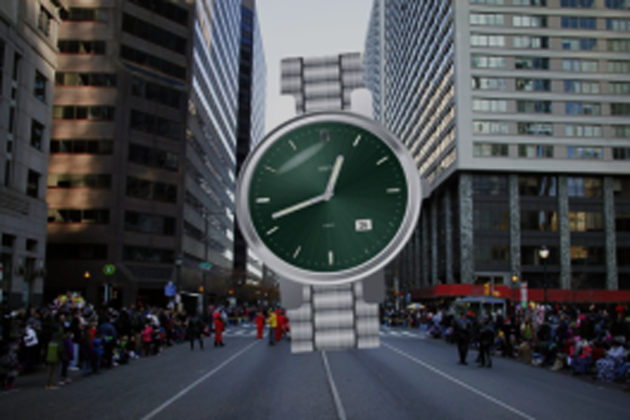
12:42
